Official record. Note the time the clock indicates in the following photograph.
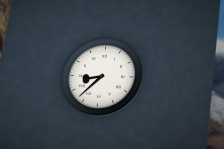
8:37
